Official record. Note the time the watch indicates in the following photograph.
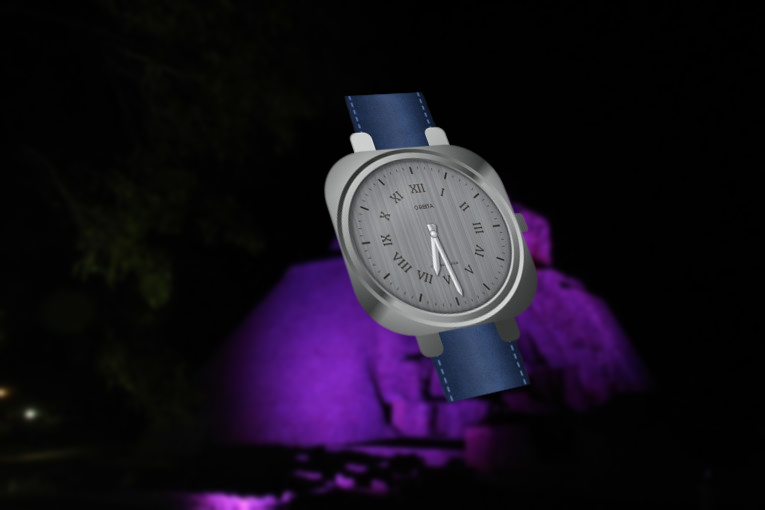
6:29
